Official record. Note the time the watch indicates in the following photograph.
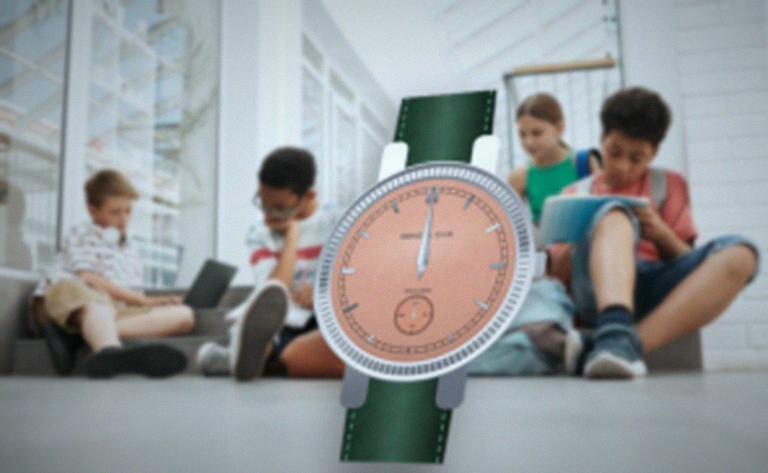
12:00
